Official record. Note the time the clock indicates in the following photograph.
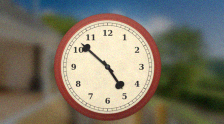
4:52
